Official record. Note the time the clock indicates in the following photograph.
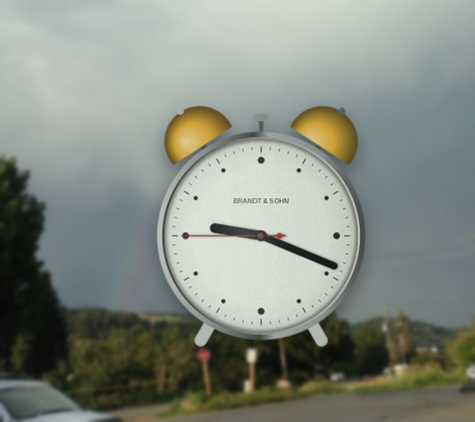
9:18:45
